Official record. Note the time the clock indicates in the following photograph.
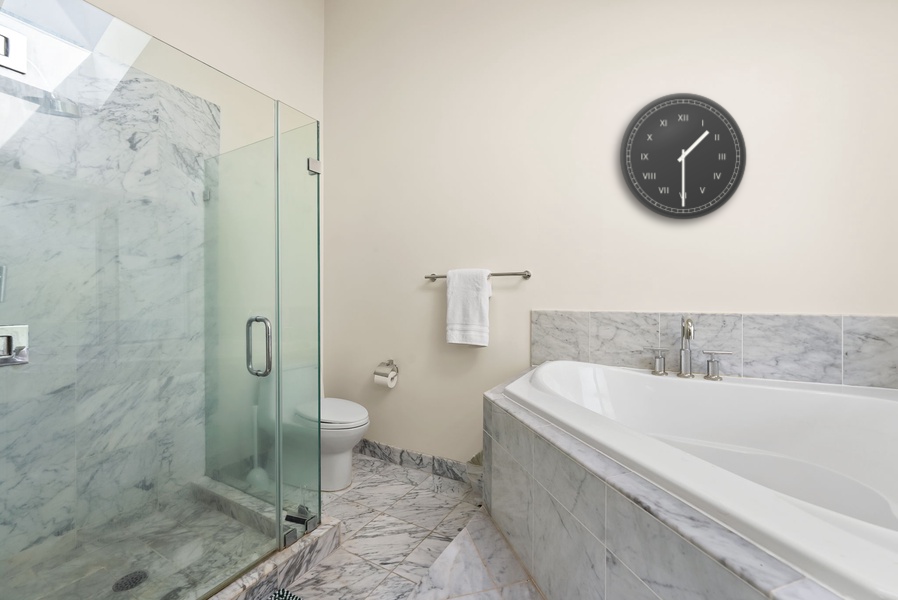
1:30
